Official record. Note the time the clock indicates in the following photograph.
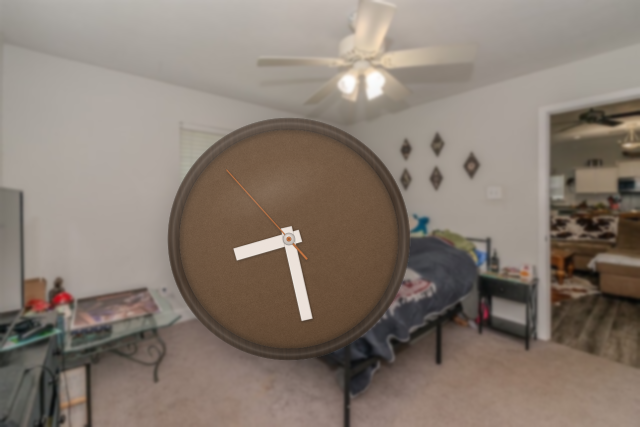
8:27:53
